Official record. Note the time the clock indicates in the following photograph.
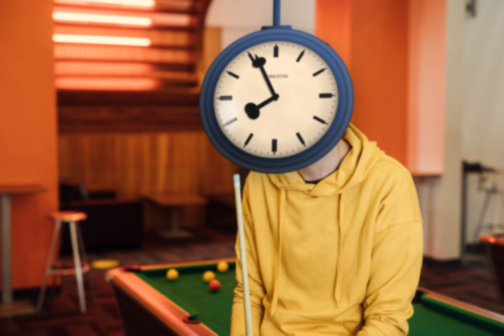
7:56
